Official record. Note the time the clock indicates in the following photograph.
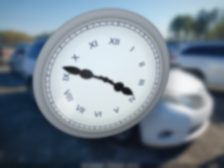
3:47
